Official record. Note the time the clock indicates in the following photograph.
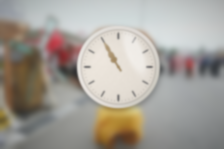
10:55
